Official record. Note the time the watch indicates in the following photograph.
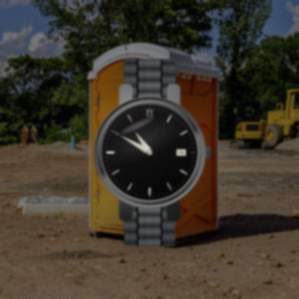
10:50
